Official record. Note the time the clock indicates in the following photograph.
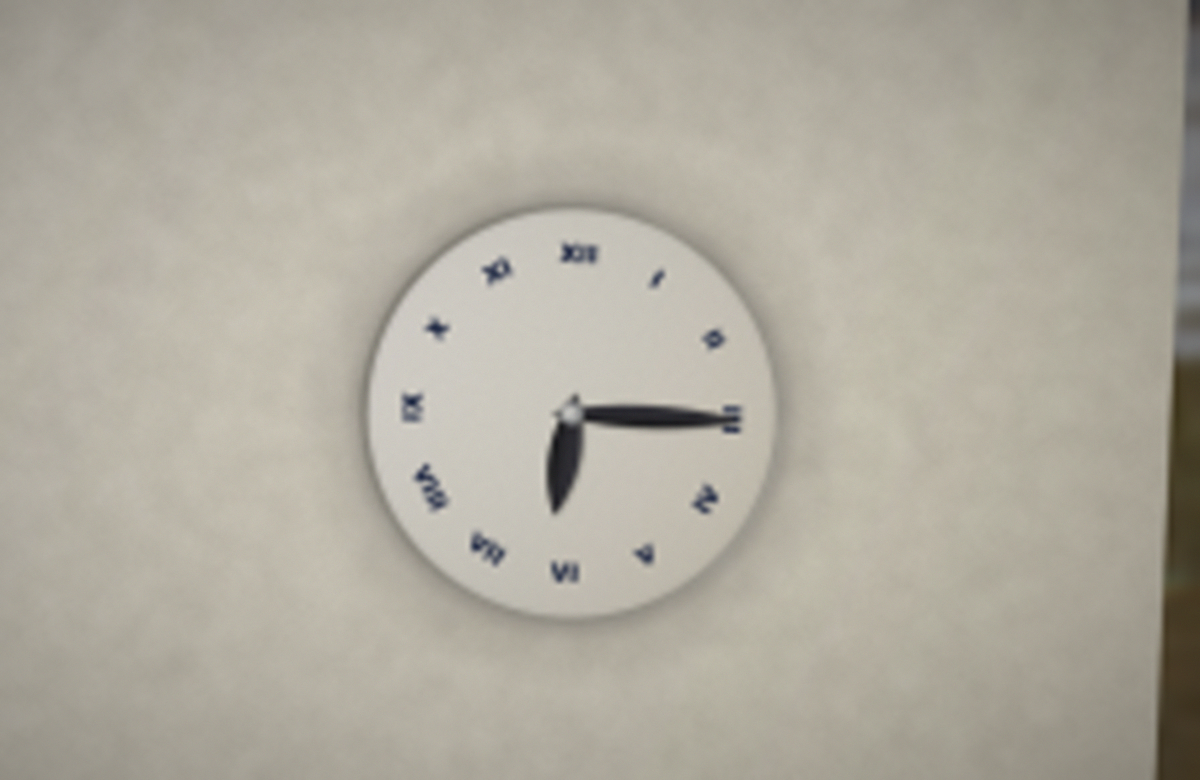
6:15
